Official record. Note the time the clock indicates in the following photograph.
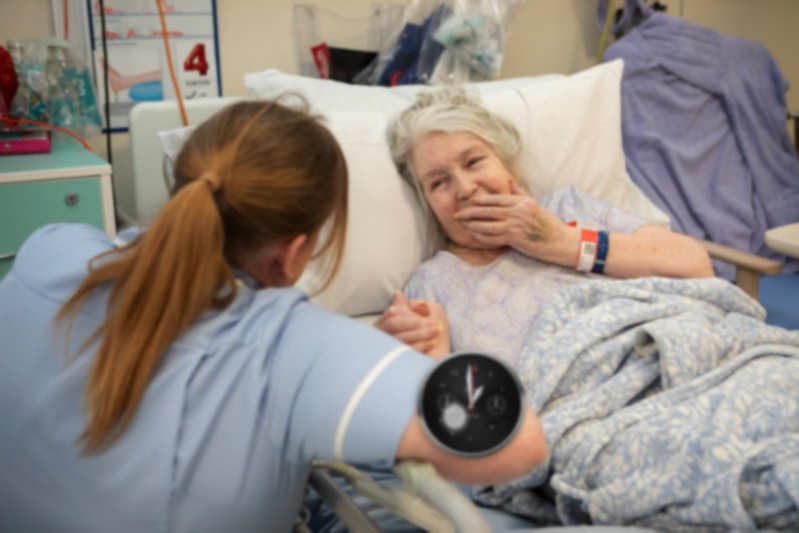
12:59
